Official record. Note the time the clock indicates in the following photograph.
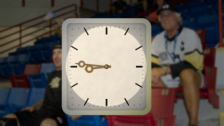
8:46
